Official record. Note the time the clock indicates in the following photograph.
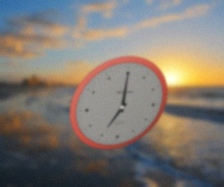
7:00
